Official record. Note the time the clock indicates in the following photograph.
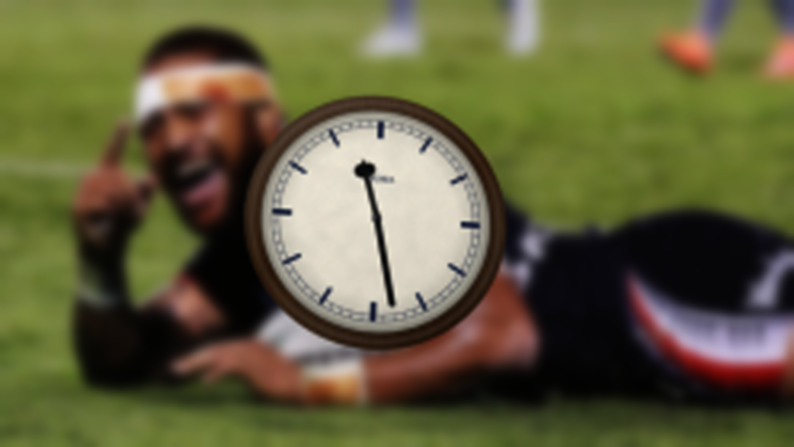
11:28
